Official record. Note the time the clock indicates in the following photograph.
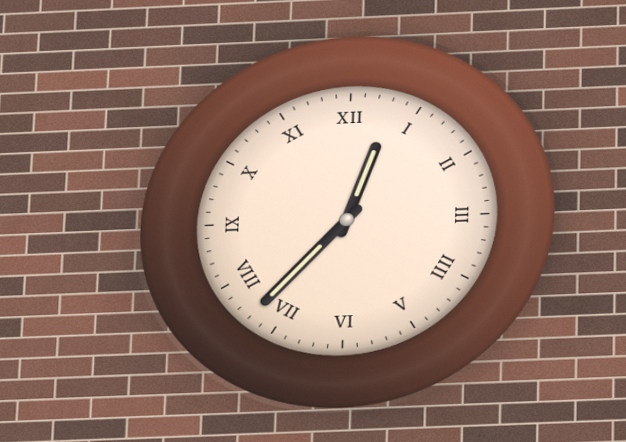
12:37
